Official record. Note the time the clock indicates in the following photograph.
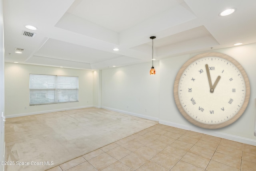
12:58
